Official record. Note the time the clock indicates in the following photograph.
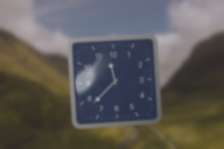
11:38
